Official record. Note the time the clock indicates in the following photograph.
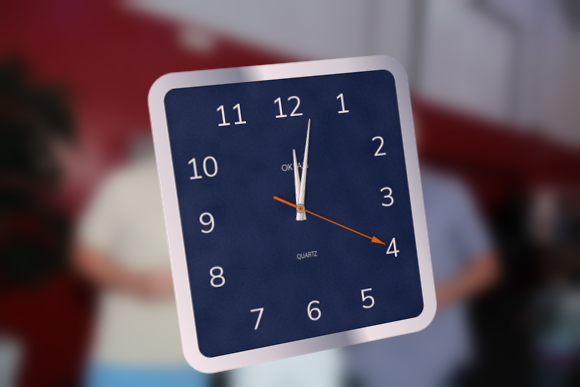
12:02:20
